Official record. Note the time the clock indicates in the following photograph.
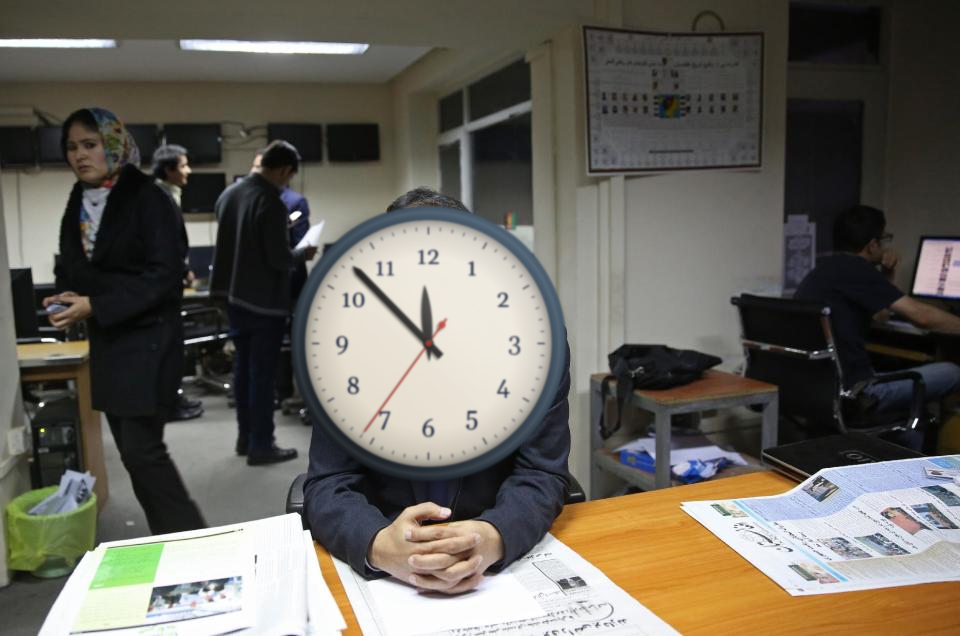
11:52:36
